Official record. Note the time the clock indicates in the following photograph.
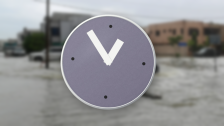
12:54
